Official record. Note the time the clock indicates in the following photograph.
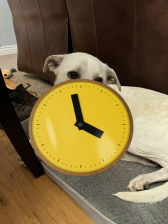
3:58
